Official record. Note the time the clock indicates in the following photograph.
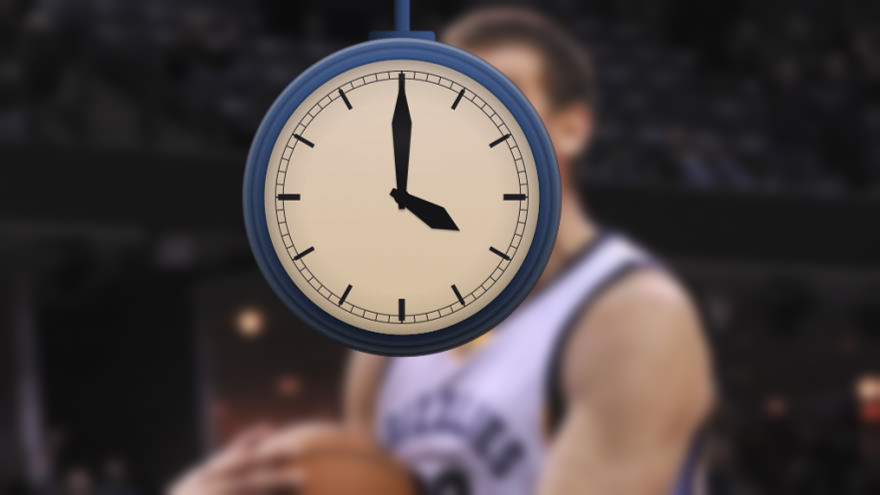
4:00
